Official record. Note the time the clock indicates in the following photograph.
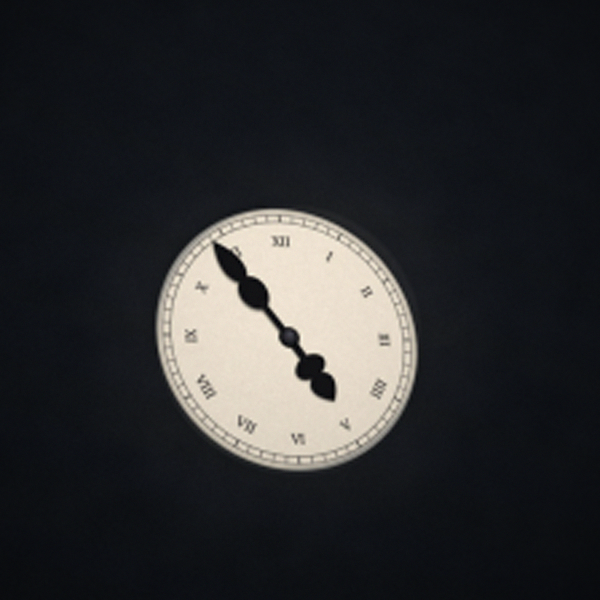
4:54
